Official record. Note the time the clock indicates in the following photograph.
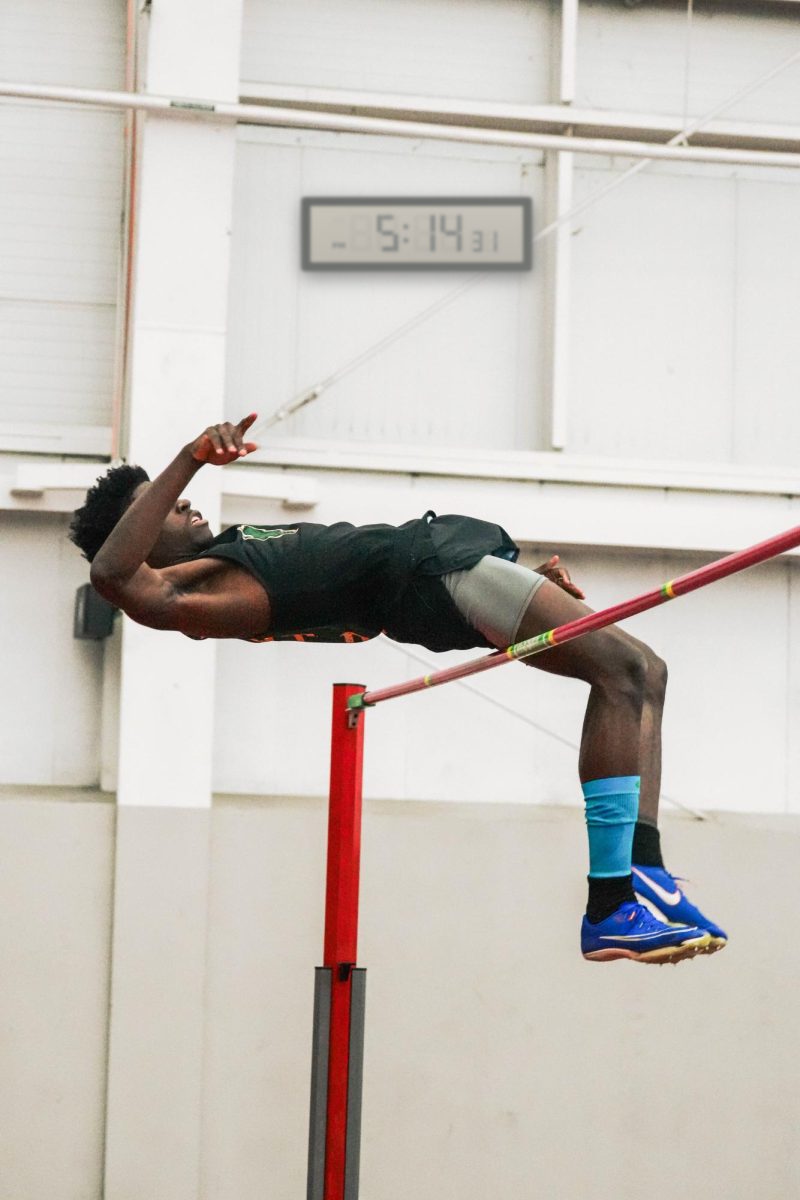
5:14:31
